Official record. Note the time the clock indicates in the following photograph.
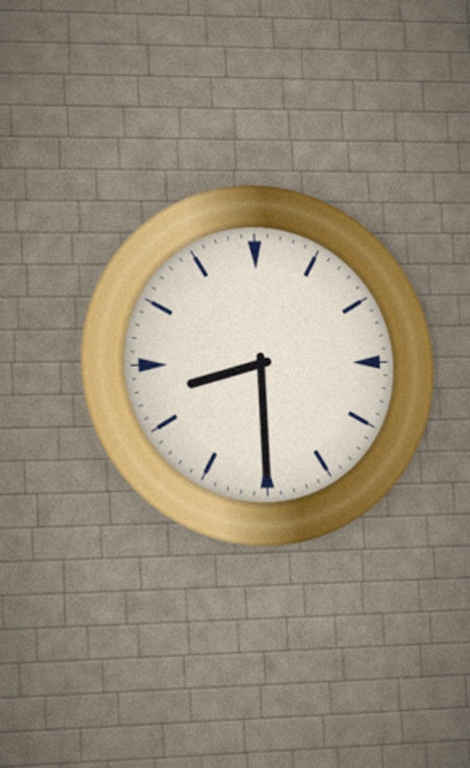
8:30
